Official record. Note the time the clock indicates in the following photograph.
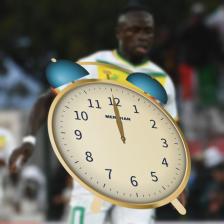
12:00
